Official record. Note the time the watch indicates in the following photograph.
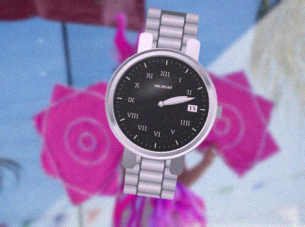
2:12
